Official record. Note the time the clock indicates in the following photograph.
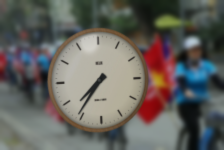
7:36
